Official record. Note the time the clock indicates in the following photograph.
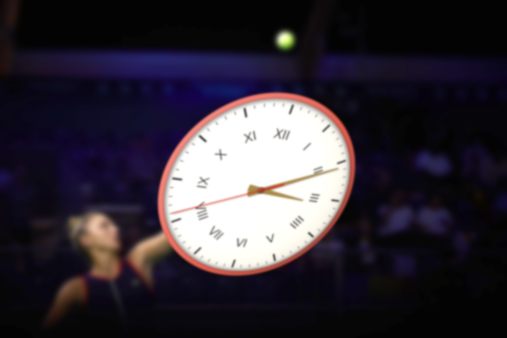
3:10:41
